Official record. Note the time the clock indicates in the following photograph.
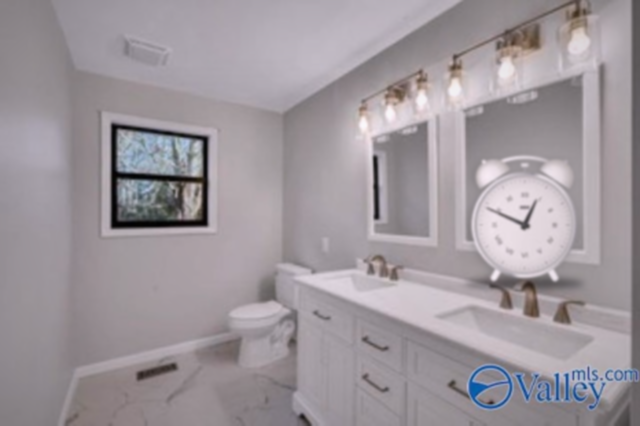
12:49
